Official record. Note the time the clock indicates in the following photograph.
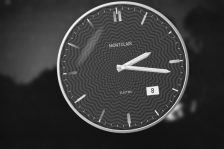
2:17
